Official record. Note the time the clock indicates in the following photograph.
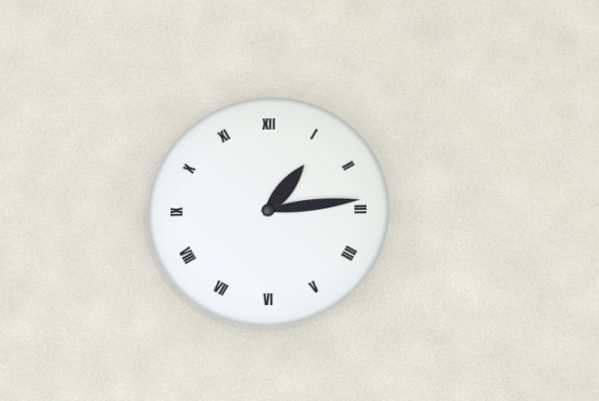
1:14
